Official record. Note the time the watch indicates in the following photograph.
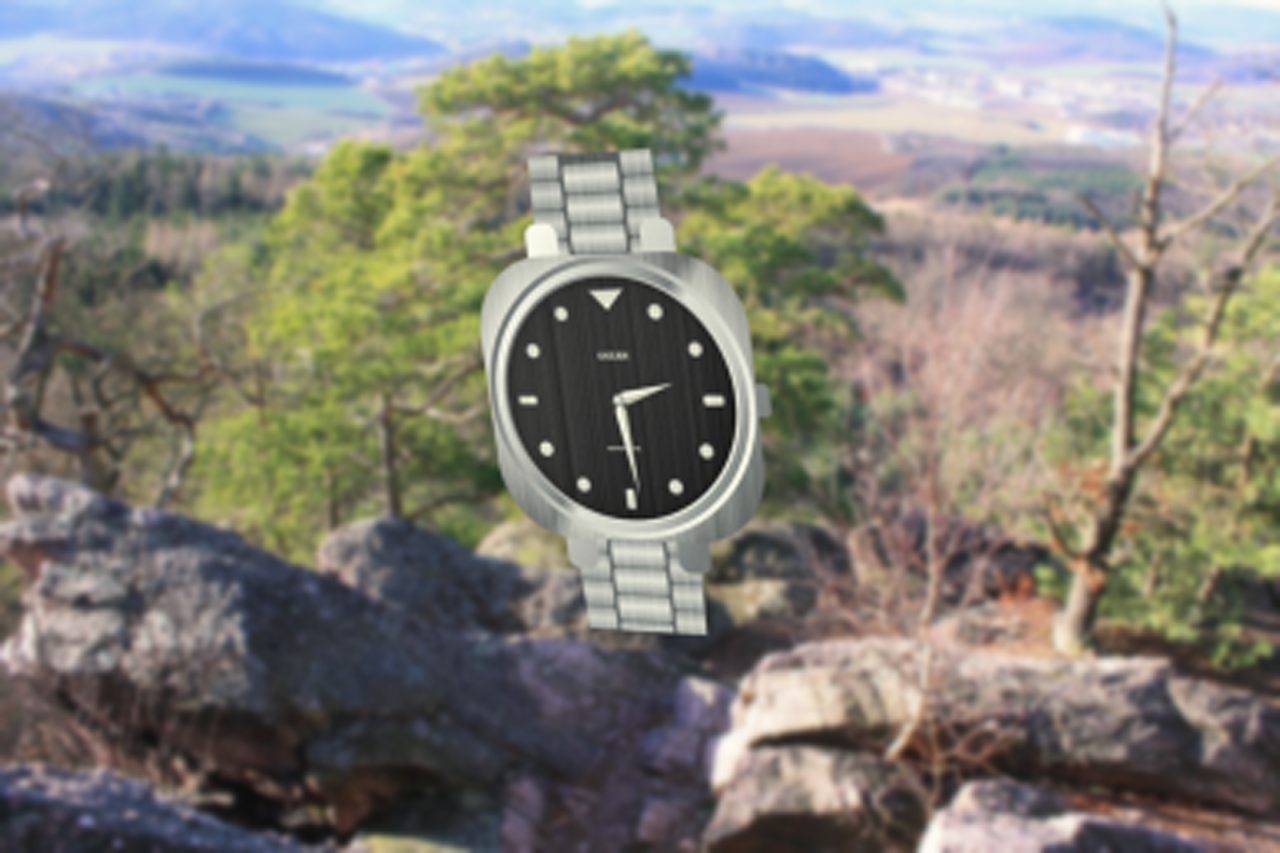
2:29
